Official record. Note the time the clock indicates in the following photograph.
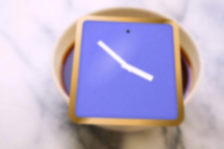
3:52
